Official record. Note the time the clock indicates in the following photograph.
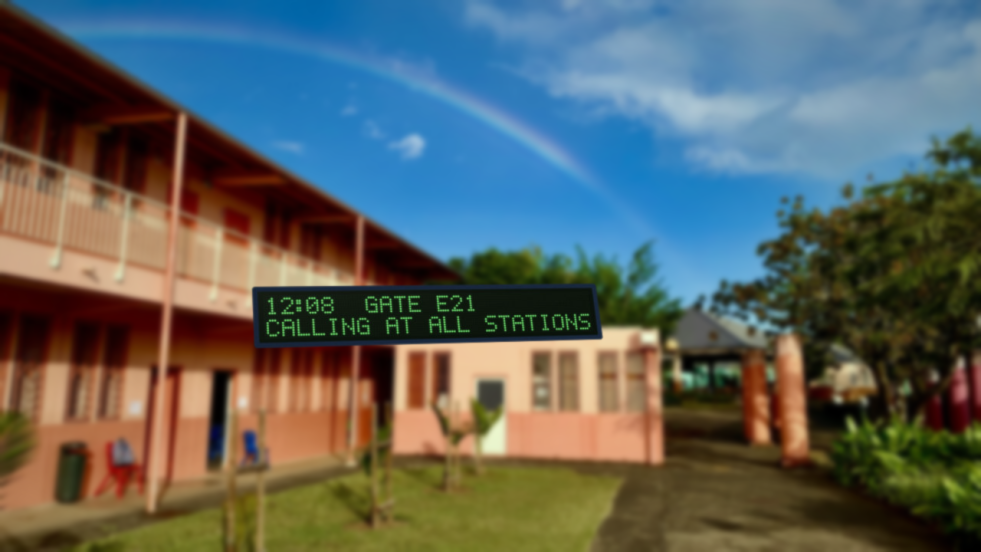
12:08
